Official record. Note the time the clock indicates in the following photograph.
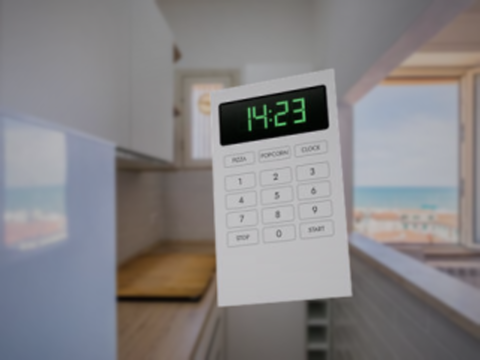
14:23
